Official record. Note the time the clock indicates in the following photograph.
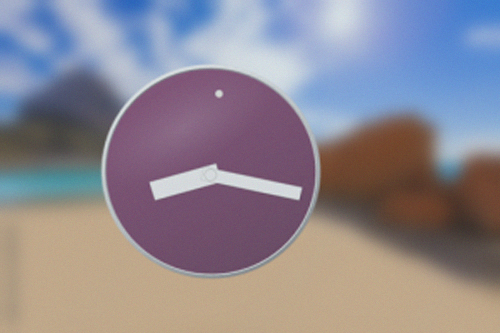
8:16
